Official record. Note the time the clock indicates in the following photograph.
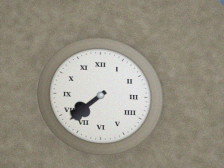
7:38
